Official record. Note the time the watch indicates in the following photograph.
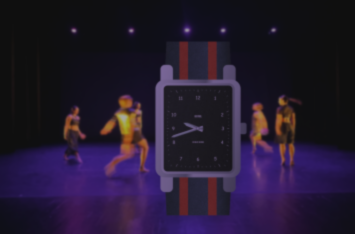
9:42
